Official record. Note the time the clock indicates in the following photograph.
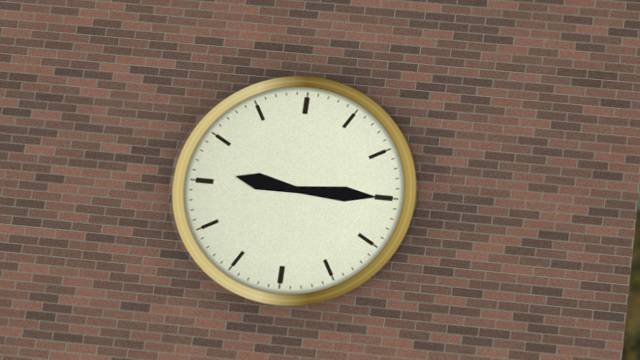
9:15
